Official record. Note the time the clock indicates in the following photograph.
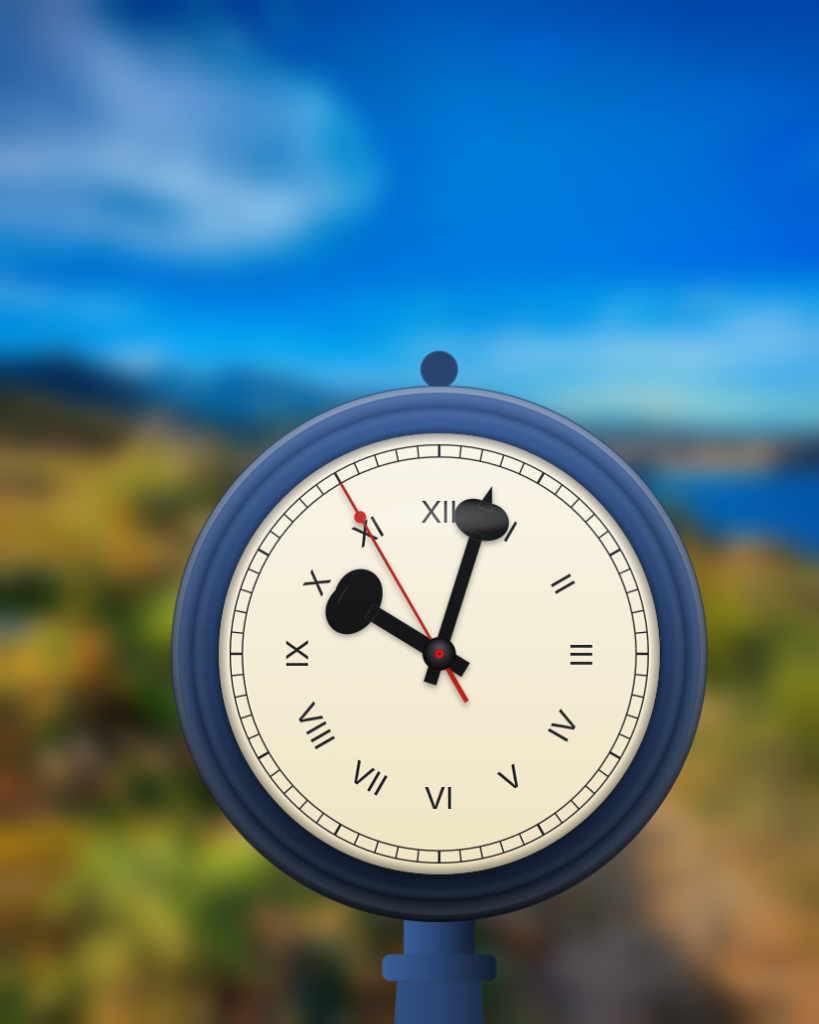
10:02:55
